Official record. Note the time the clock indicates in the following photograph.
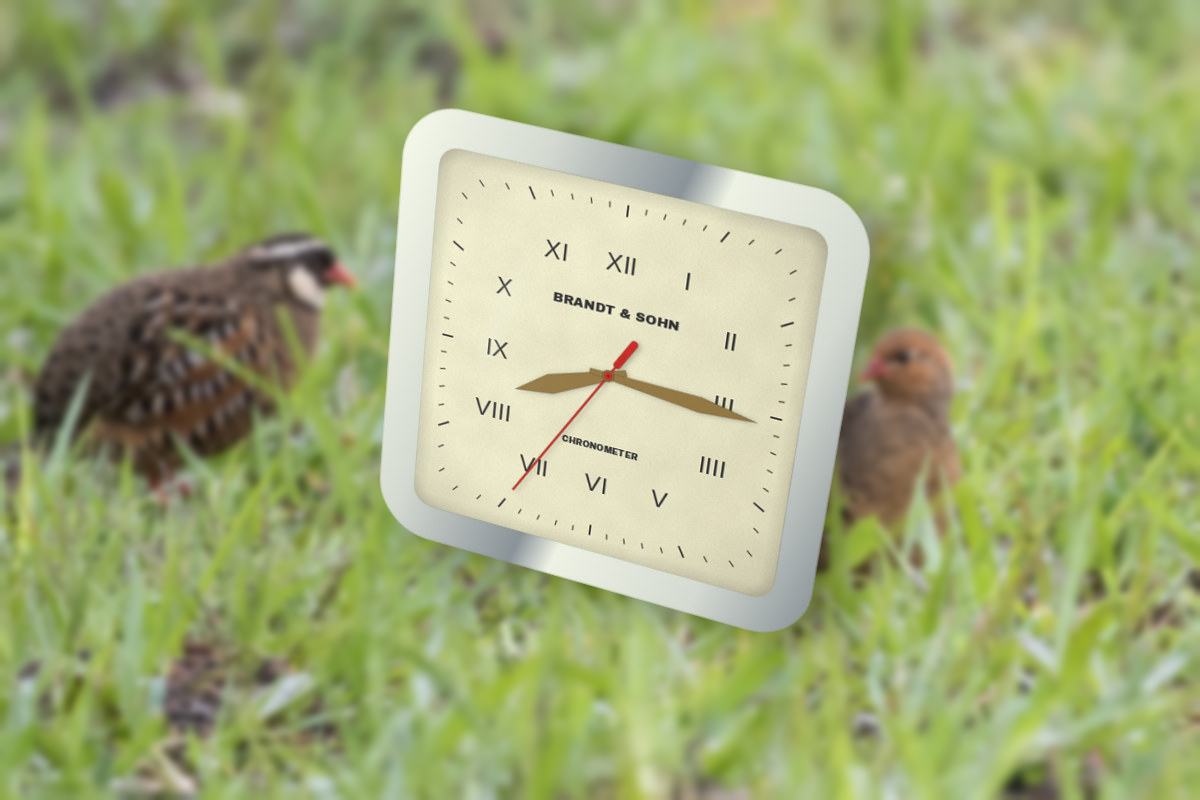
8:15:35
